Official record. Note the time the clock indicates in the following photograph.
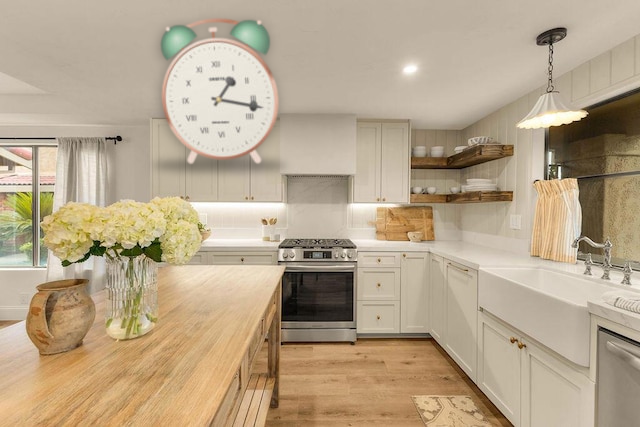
1:17
